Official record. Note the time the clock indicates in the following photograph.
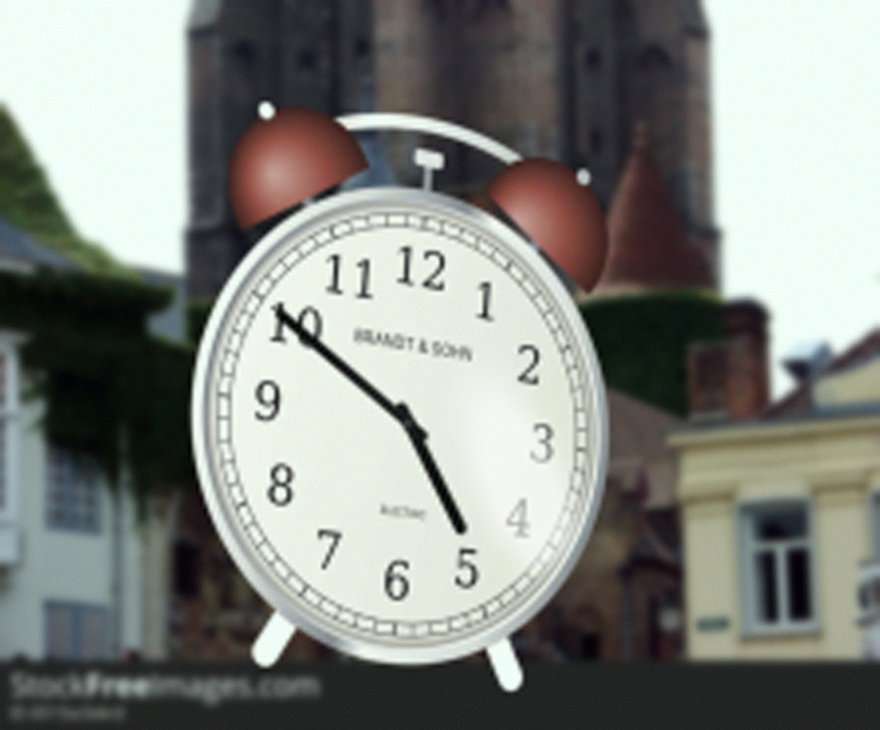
4:50
